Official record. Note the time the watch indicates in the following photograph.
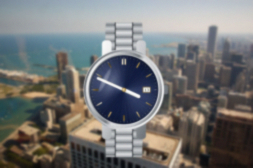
3:49
